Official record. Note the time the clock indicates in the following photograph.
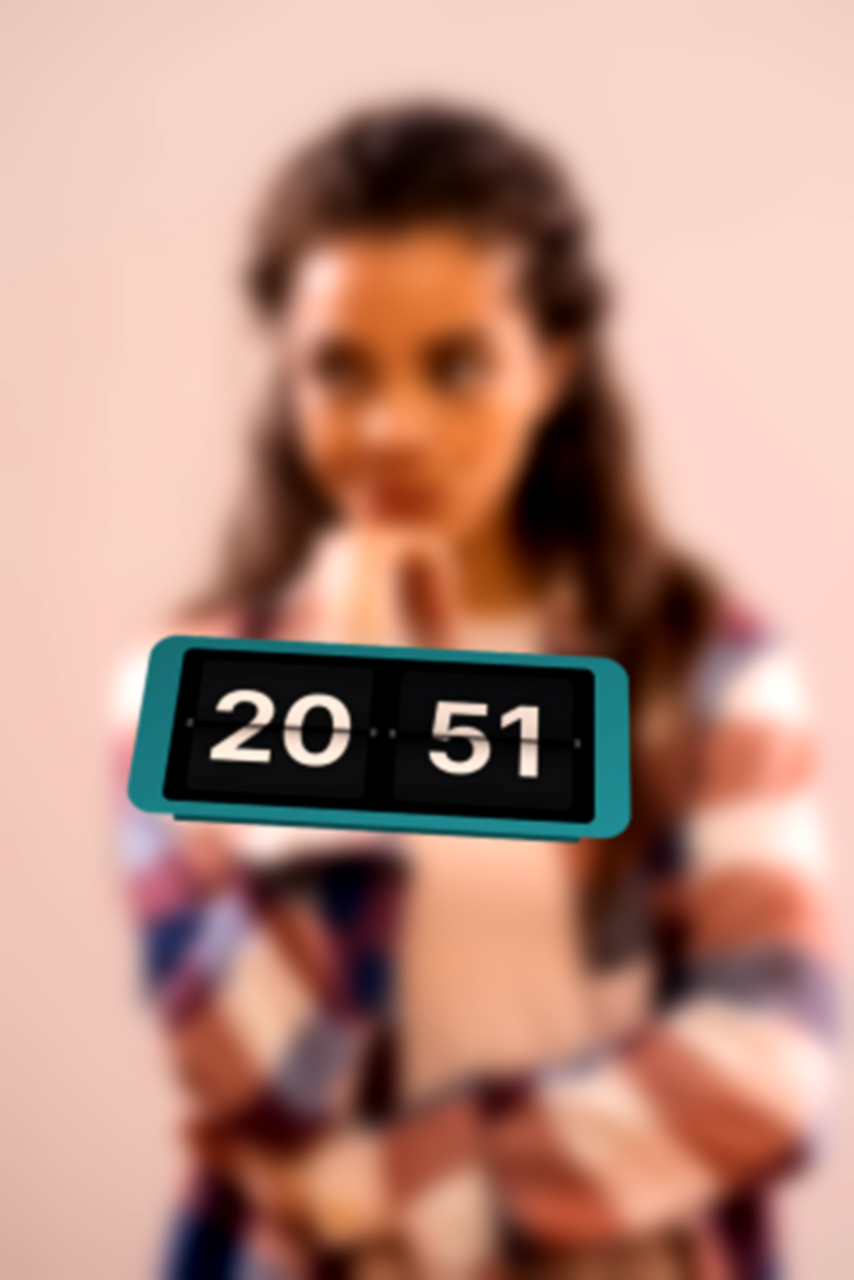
20:51
